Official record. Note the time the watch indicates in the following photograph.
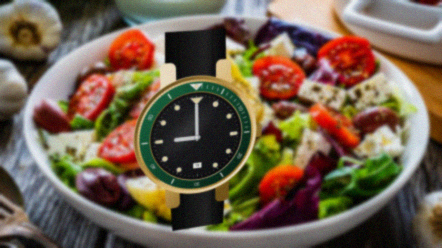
9:00
